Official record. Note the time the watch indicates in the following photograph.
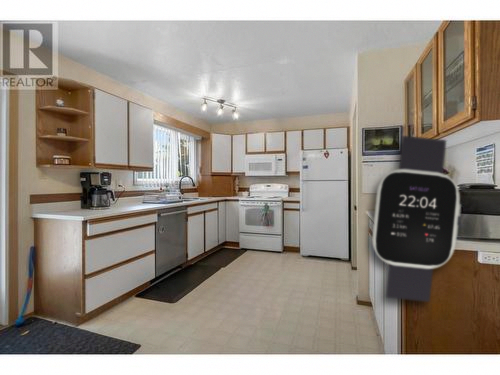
22:04
